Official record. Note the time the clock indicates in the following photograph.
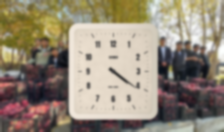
4:21
